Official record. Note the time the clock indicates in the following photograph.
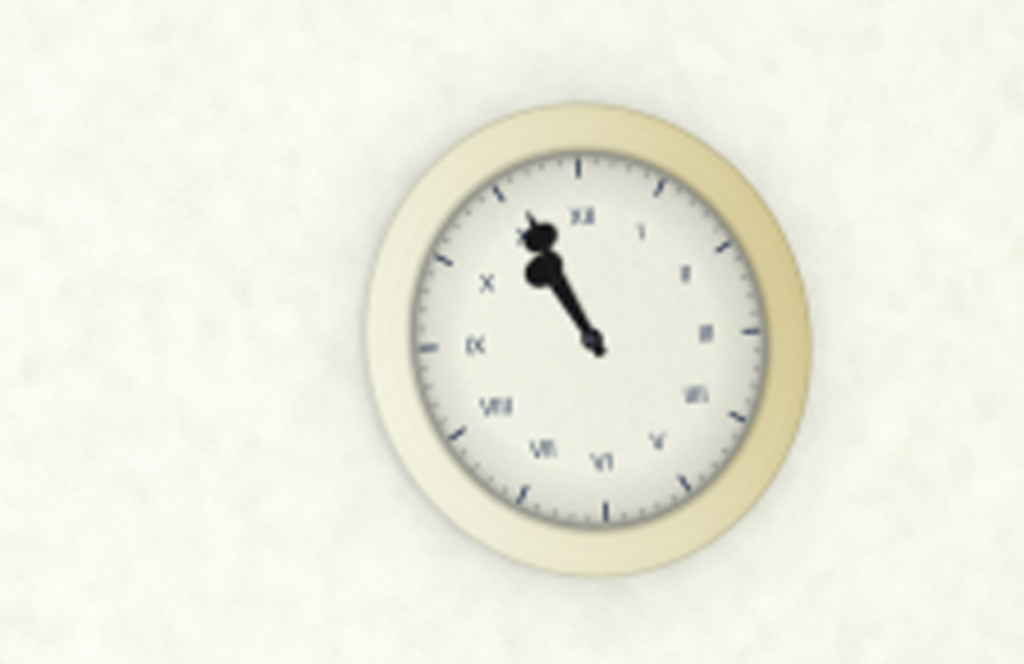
10:56
